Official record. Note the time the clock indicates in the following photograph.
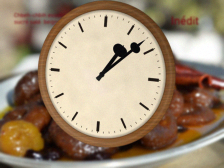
1:08
